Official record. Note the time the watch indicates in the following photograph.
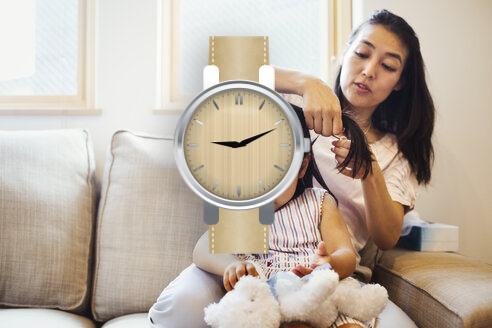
9:11
